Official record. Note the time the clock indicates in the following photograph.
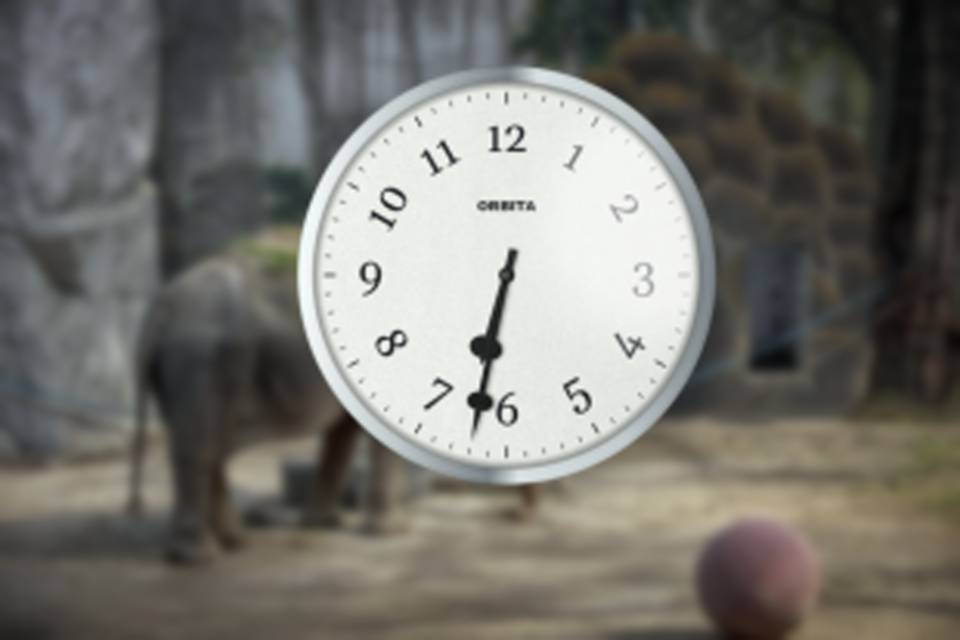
6:32
